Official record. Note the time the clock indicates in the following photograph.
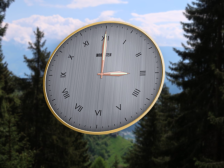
3:00
